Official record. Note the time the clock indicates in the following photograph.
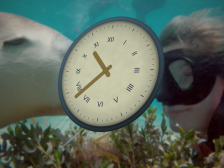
10:38
